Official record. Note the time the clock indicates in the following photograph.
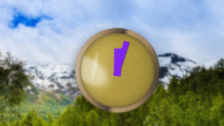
12:03
